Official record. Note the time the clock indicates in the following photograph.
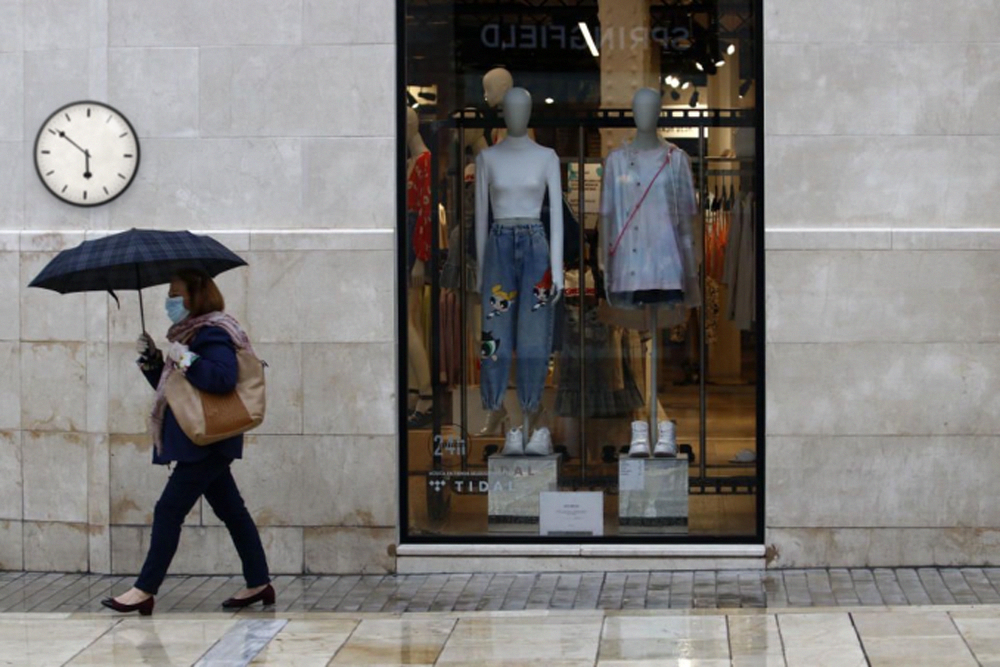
5:51
